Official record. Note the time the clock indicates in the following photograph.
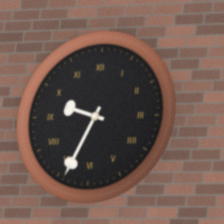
9:34
